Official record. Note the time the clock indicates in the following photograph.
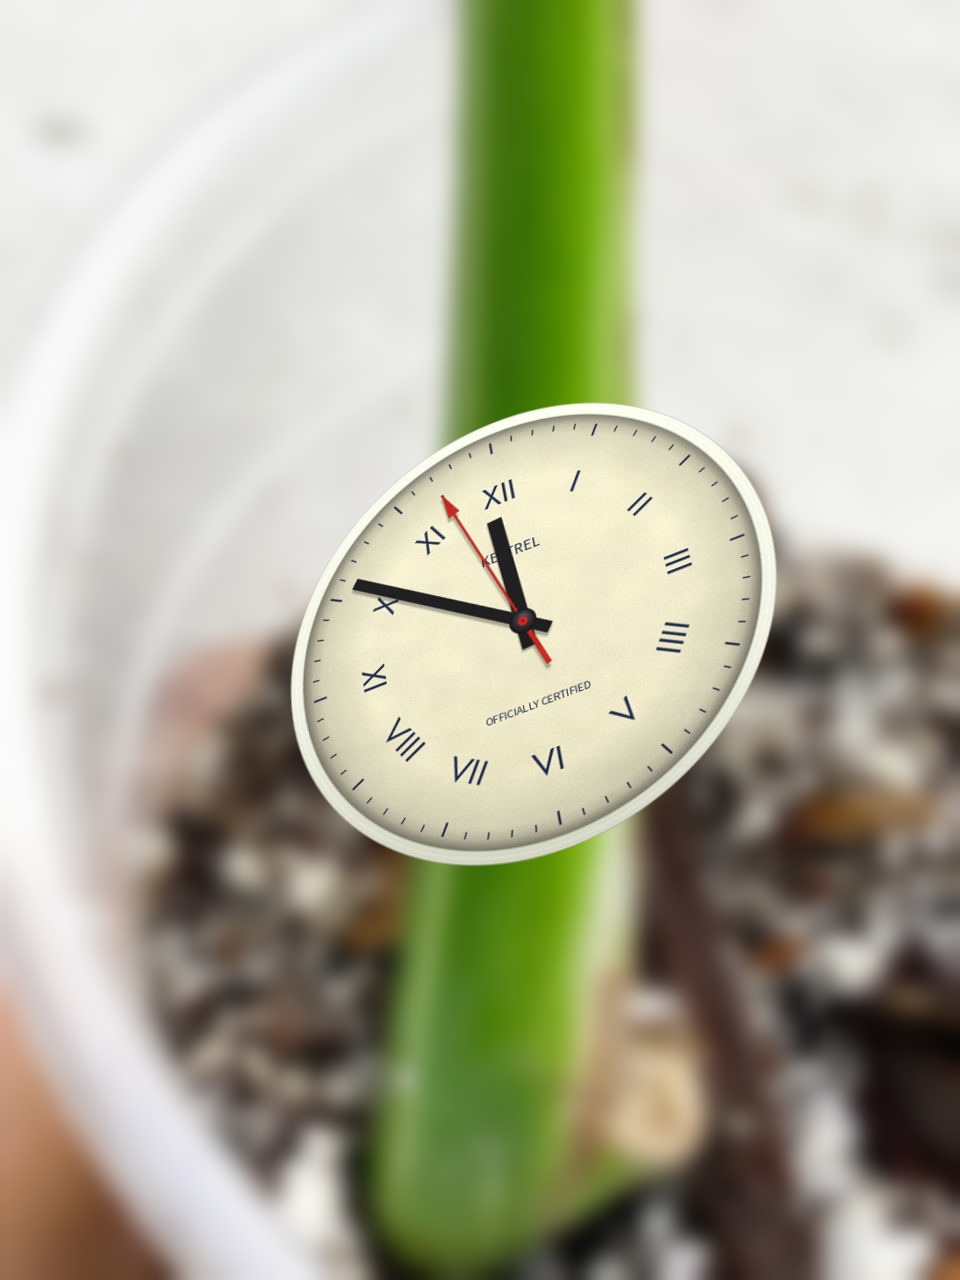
11:50:57
